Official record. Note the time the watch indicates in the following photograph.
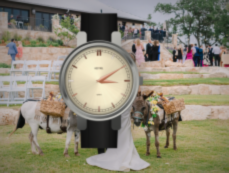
3:10
